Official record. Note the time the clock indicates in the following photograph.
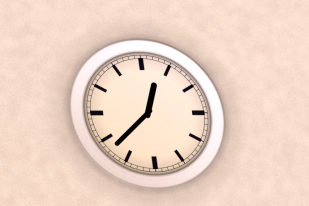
12:38
